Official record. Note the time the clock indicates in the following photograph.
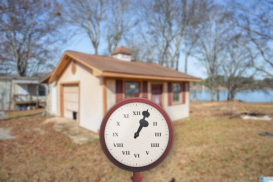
1:04
